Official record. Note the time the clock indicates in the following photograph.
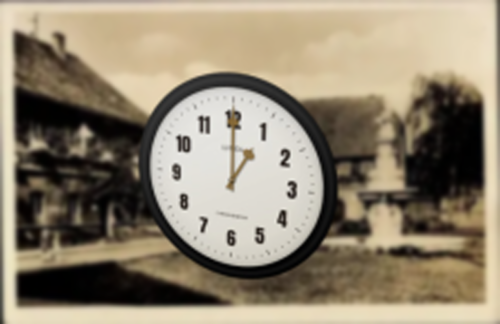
1:00
